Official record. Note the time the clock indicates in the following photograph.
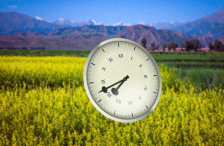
7:42
